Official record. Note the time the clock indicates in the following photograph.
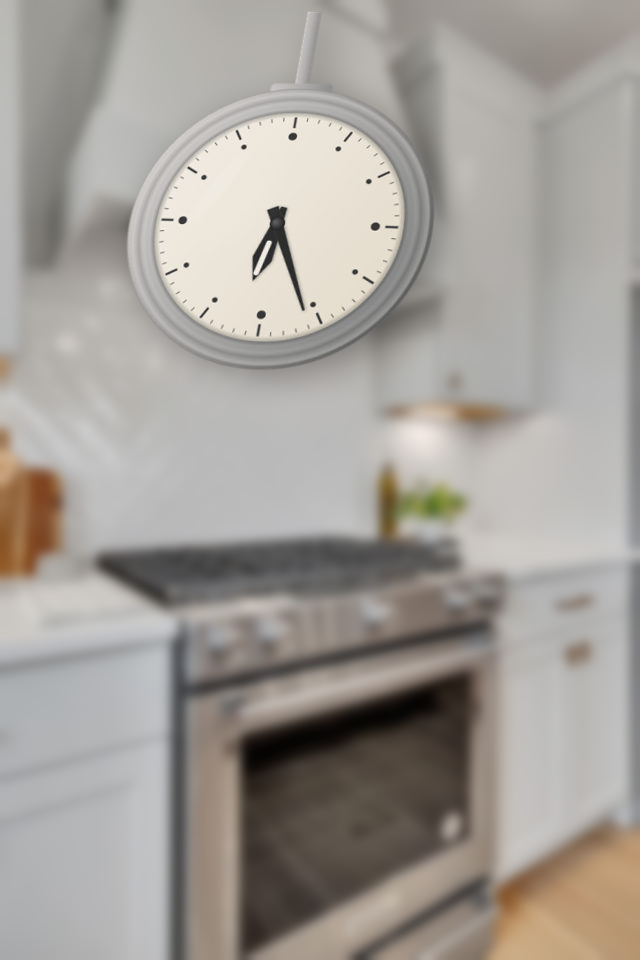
6:26
